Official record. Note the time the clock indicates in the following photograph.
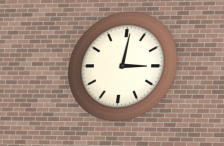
3:01
